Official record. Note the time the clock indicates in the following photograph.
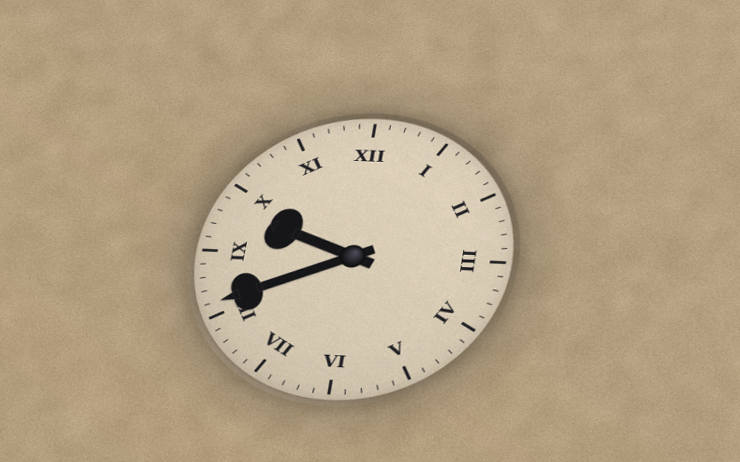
9:41
